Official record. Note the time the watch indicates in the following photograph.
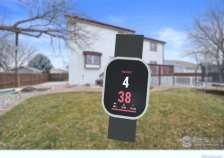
4:38
